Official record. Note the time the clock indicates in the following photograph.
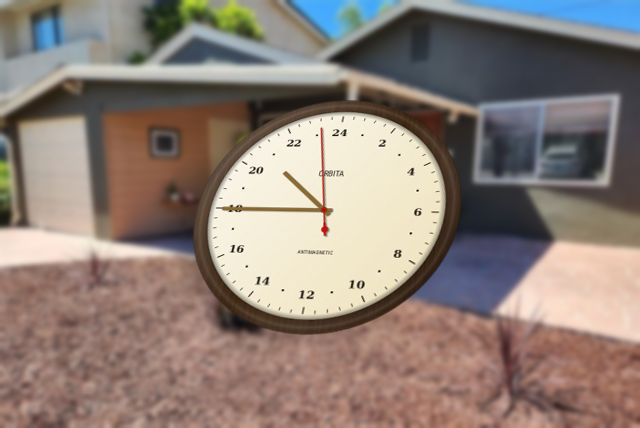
20:44:58
